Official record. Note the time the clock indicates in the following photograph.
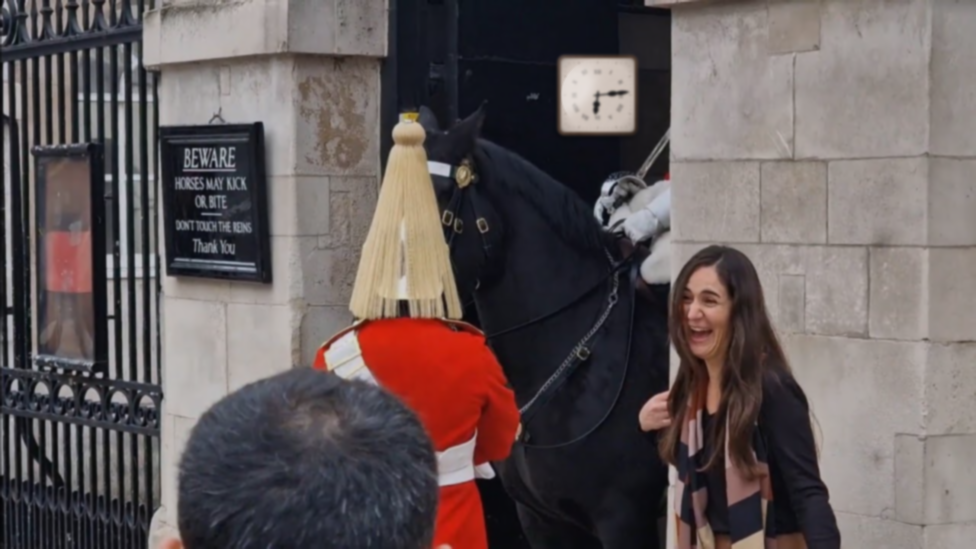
6:14
